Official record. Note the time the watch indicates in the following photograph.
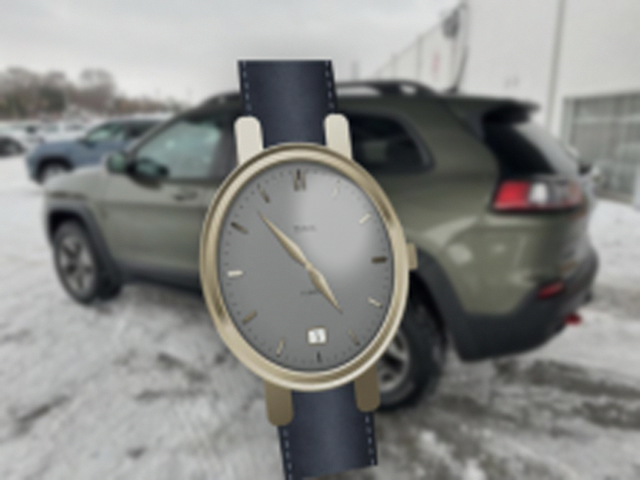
4:53
